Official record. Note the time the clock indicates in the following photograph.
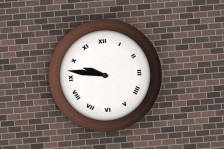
9:47
